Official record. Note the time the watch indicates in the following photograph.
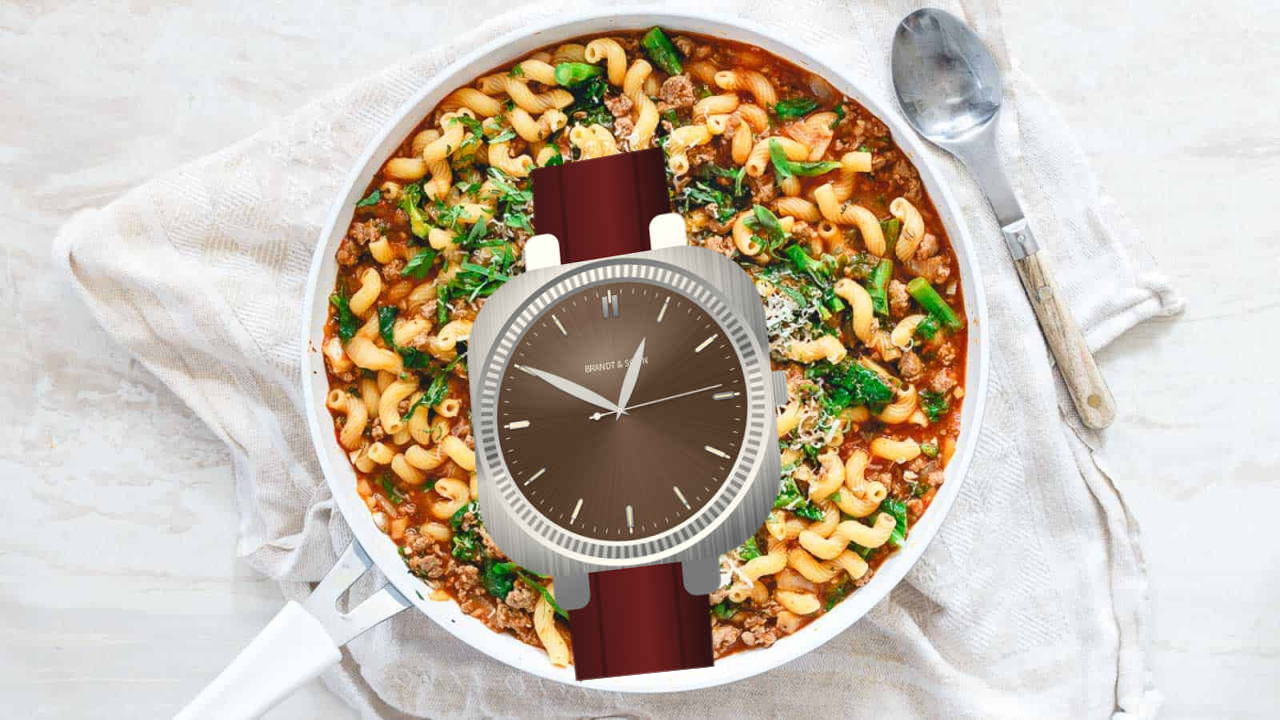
12:50:14
